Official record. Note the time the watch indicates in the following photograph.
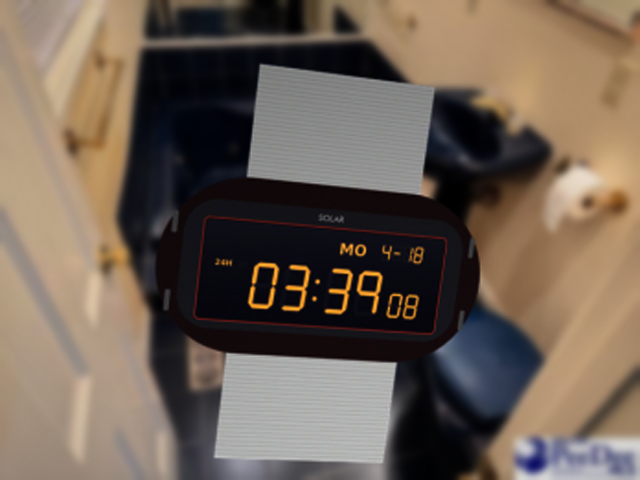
3:39:08
